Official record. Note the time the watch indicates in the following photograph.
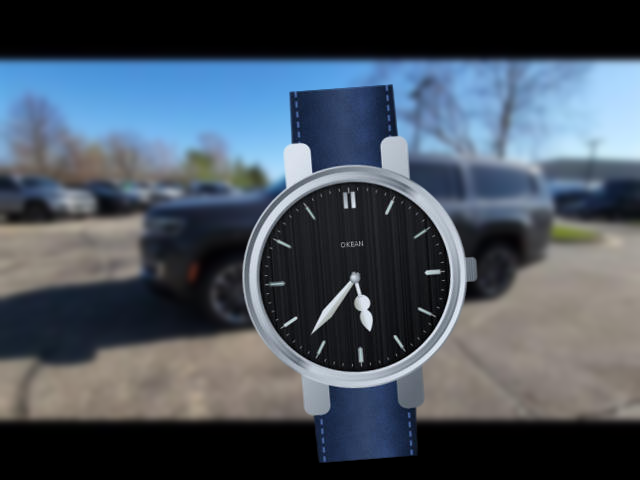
5:37
